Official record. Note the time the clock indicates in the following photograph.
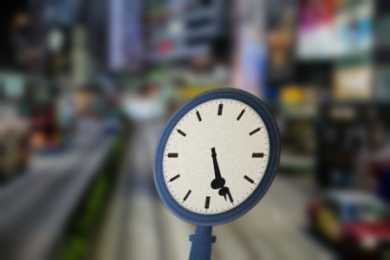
5:26
